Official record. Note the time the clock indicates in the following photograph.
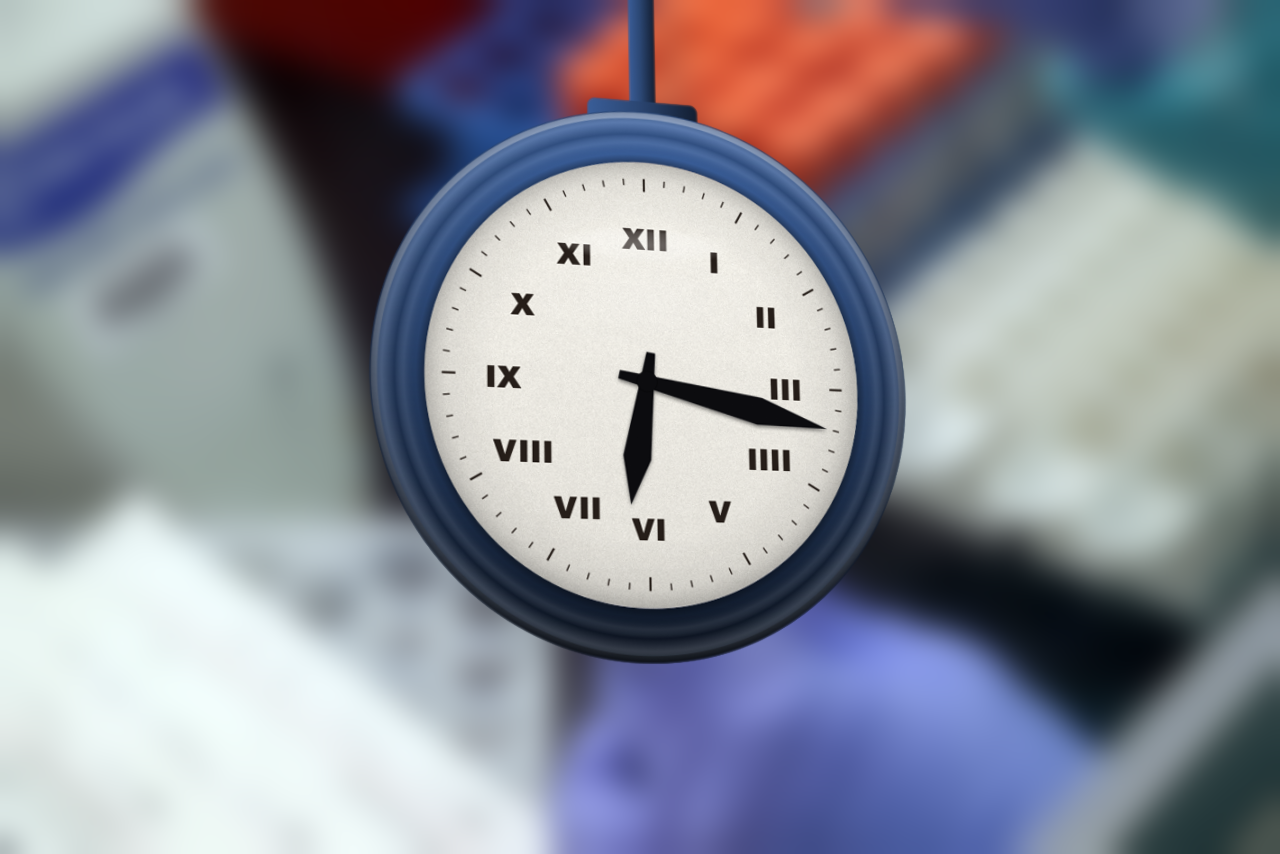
6:17
